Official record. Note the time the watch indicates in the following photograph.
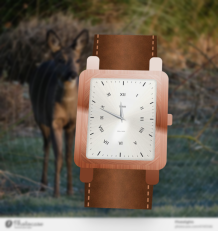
11:49
